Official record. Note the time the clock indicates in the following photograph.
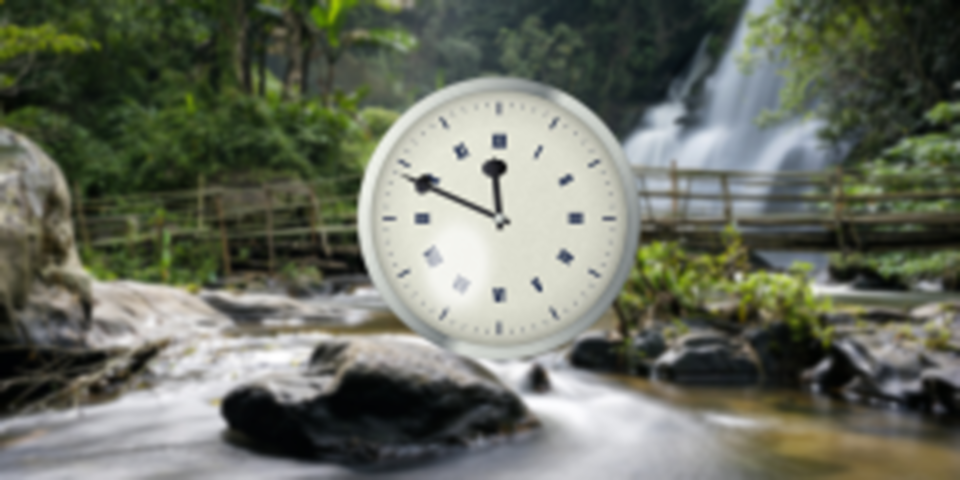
11:49
